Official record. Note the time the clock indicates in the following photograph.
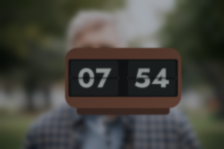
7:54
